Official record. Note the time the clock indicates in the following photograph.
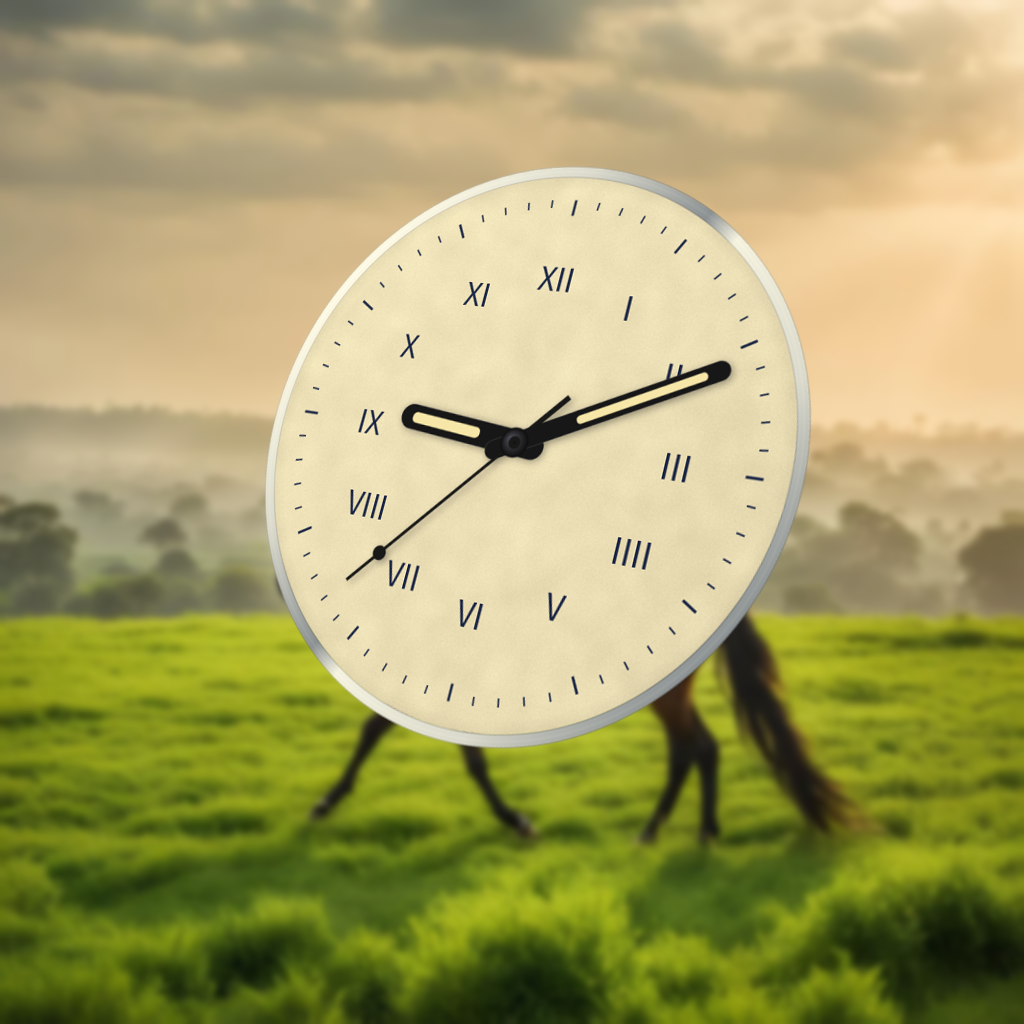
9:10:37
